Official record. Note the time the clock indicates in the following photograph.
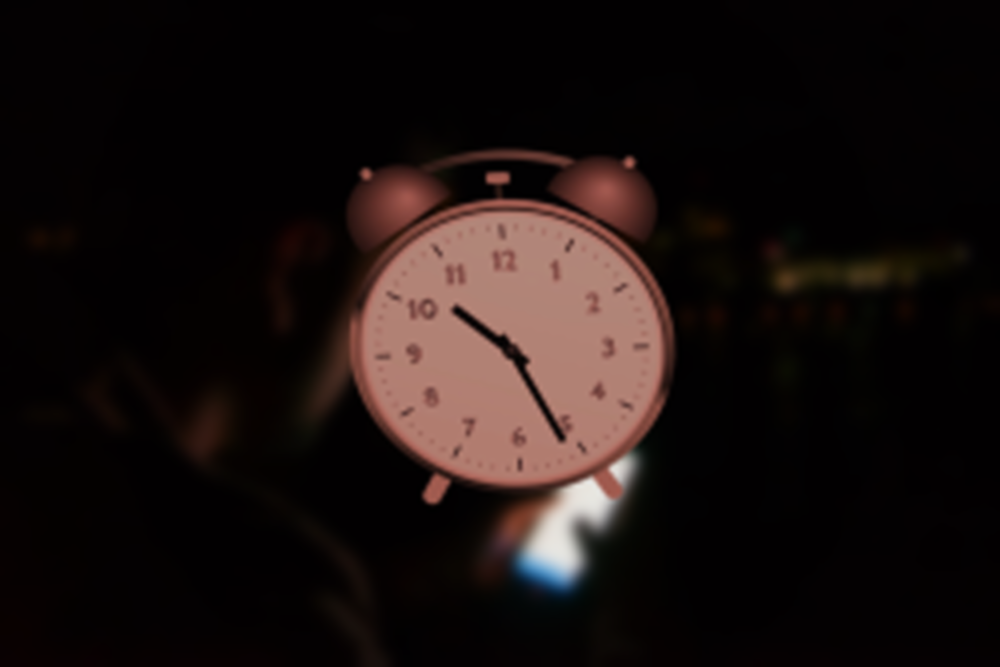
10:26
